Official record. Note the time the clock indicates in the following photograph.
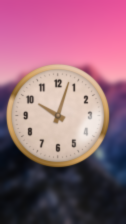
10:03
